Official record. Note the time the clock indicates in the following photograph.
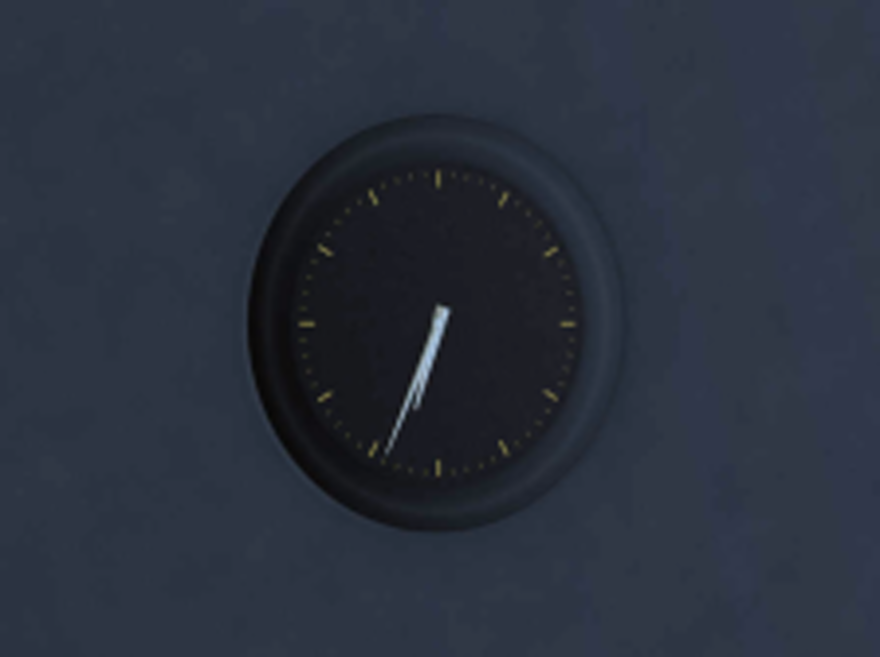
6:34
